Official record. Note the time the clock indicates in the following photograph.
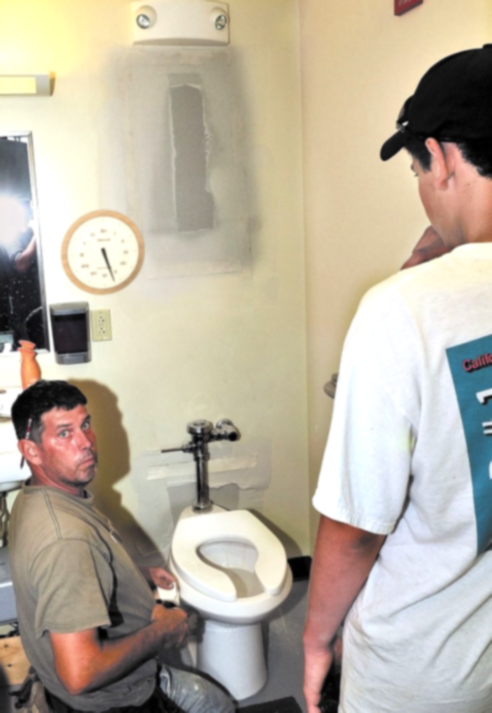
5:27
